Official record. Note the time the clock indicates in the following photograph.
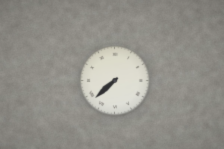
7:38
